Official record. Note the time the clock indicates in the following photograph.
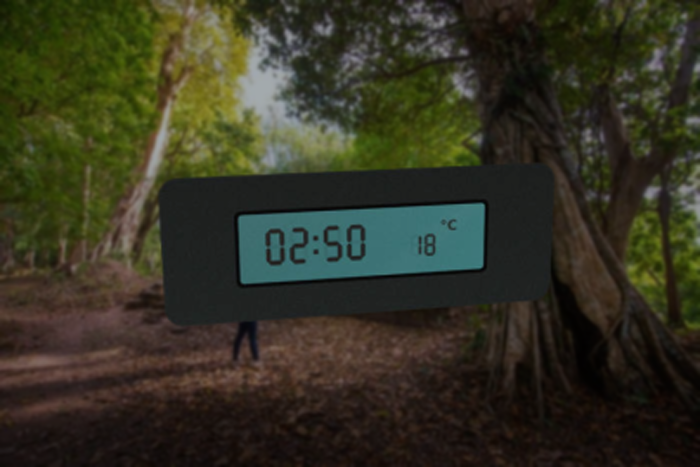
2:50
